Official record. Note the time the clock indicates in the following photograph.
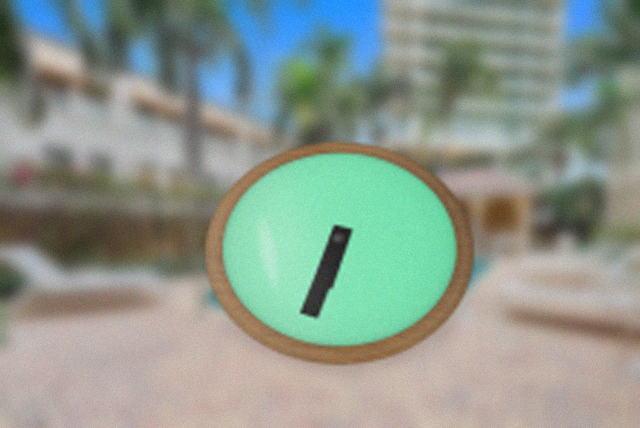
6:33
